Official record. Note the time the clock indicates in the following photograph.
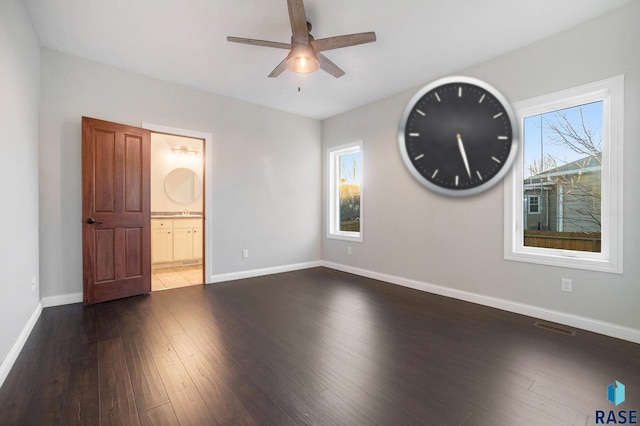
5:27
